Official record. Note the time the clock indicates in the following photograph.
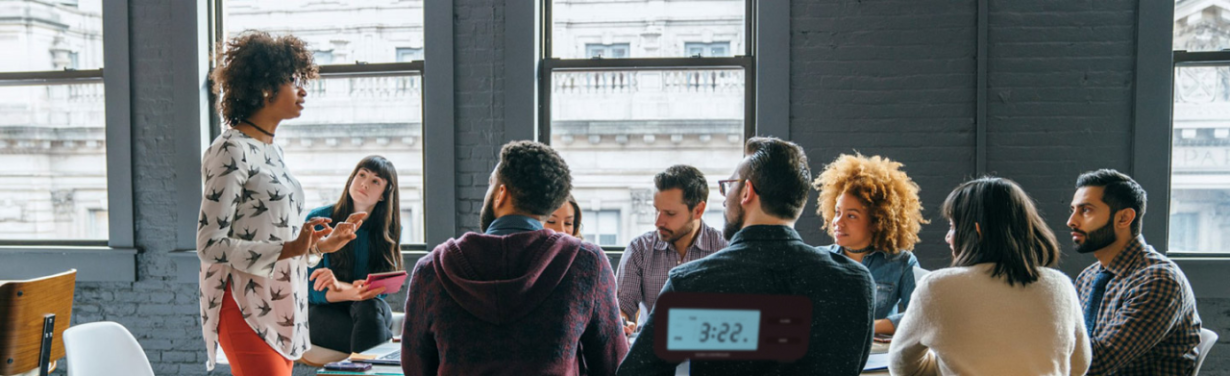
3:22
